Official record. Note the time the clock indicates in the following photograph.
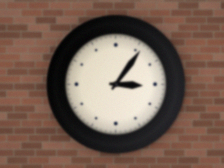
3:06
